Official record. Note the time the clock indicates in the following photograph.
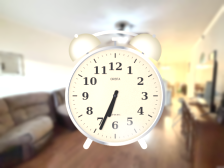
6:34
